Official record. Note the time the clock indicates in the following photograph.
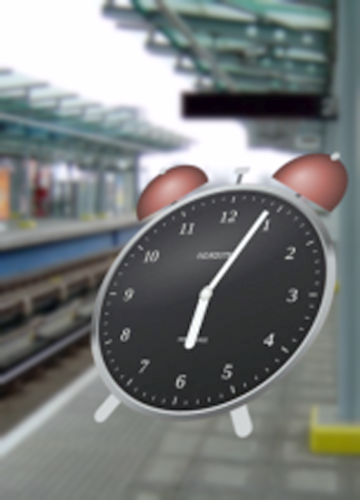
6:04
